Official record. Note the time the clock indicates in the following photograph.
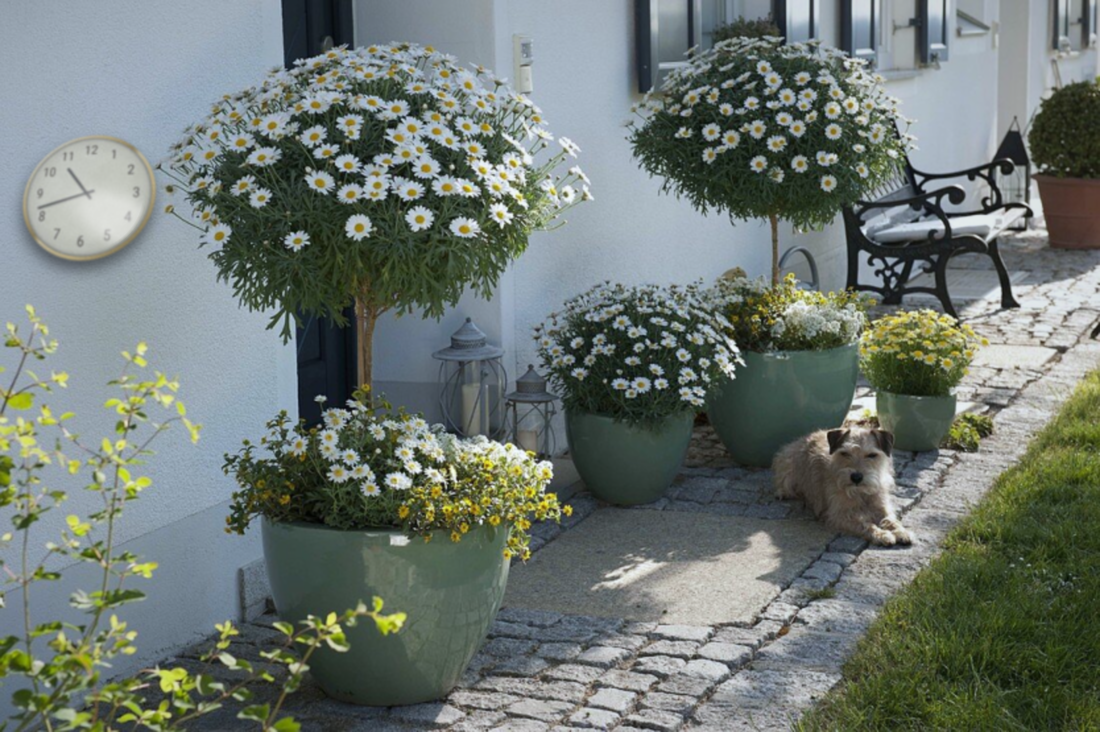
10:42
